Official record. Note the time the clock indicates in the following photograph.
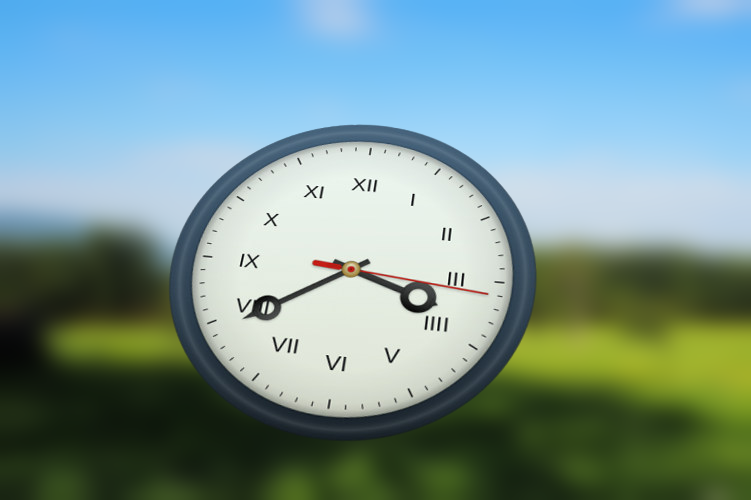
3:39:16
